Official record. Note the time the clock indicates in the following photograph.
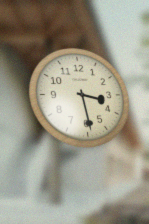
3:29
